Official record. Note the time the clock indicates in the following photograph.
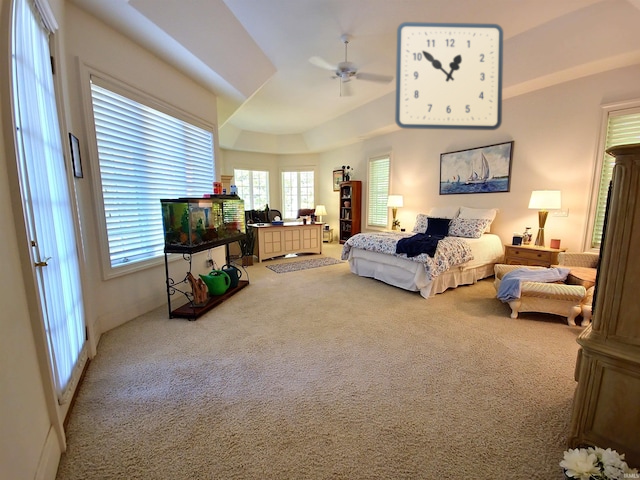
12:52
